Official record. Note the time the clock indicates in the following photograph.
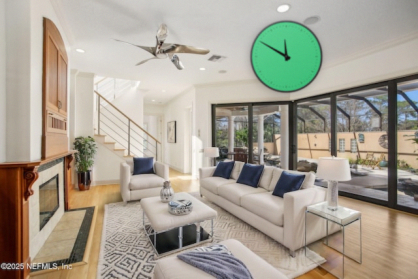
11:50
